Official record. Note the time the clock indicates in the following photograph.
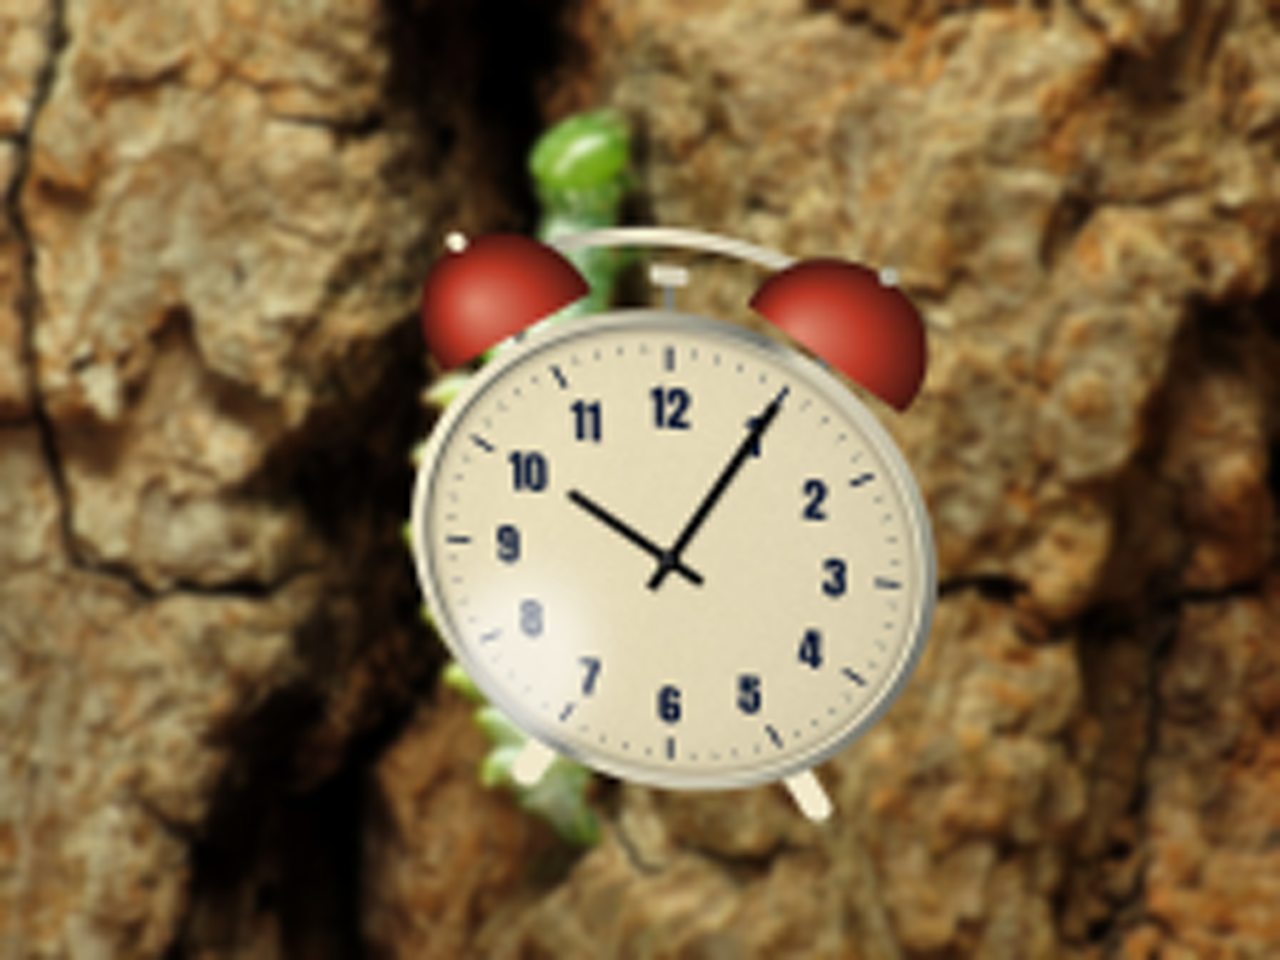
10:05
